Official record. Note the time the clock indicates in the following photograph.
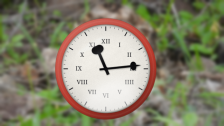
11:14
